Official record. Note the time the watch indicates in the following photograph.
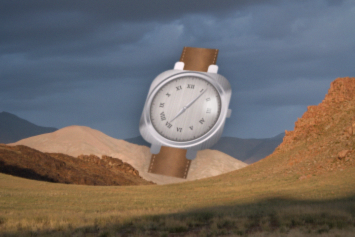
7:06
